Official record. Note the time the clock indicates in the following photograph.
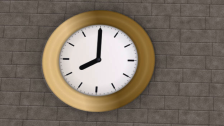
8:00
